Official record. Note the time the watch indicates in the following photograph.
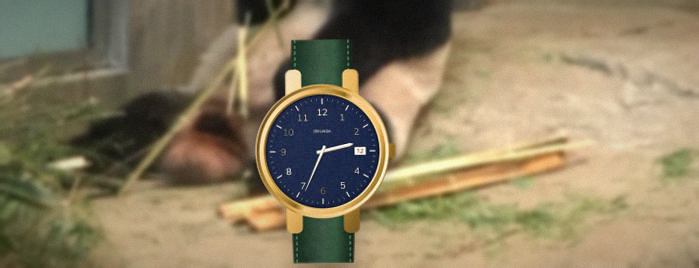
2:34
